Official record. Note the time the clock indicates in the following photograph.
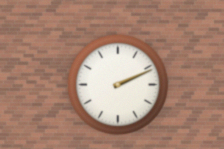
2:11
